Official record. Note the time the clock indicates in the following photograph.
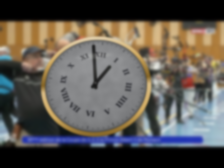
12:58
